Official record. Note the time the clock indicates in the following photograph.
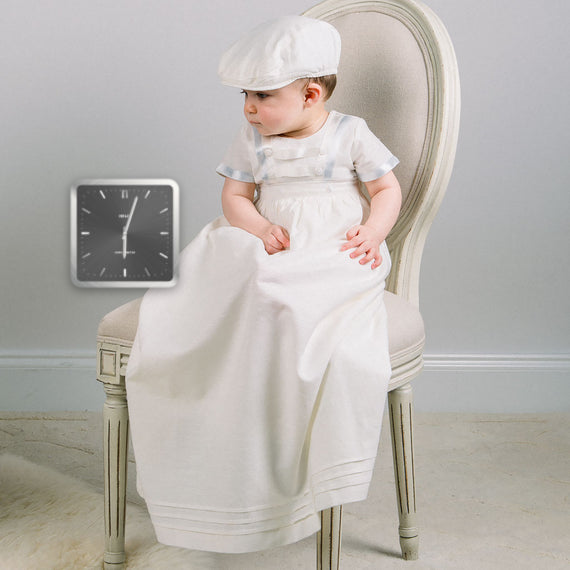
6:03
